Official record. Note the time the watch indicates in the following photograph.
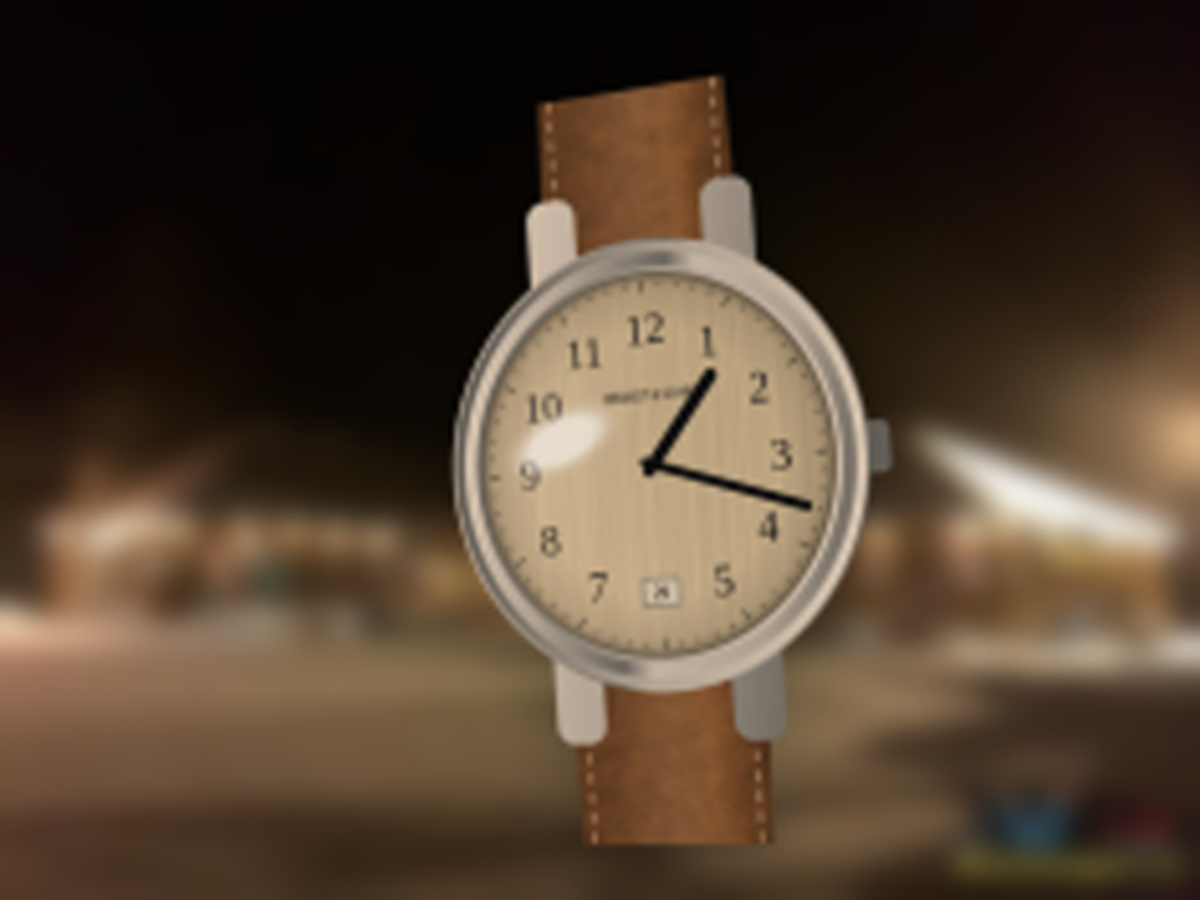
1:18
